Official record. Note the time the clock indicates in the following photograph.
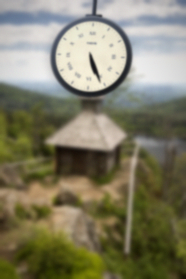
5:26
